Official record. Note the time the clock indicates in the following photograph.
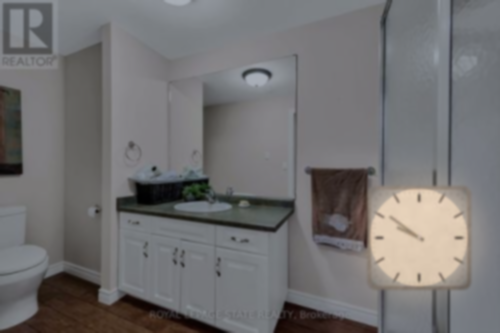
9:51
